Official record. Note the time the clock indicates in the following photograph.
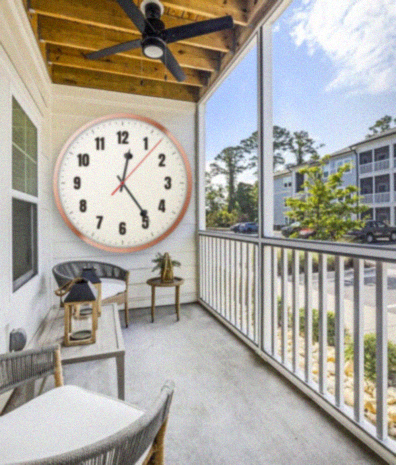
12:24:07
